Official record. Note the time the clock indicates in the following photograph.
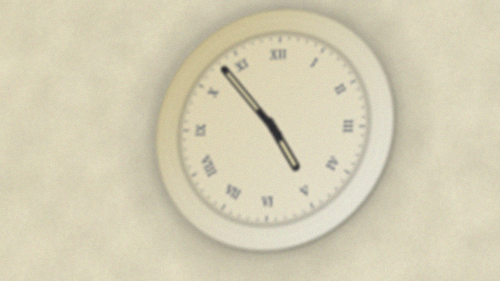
4:53
